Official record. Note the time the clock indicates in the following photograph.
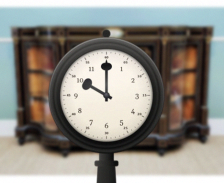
10:00
